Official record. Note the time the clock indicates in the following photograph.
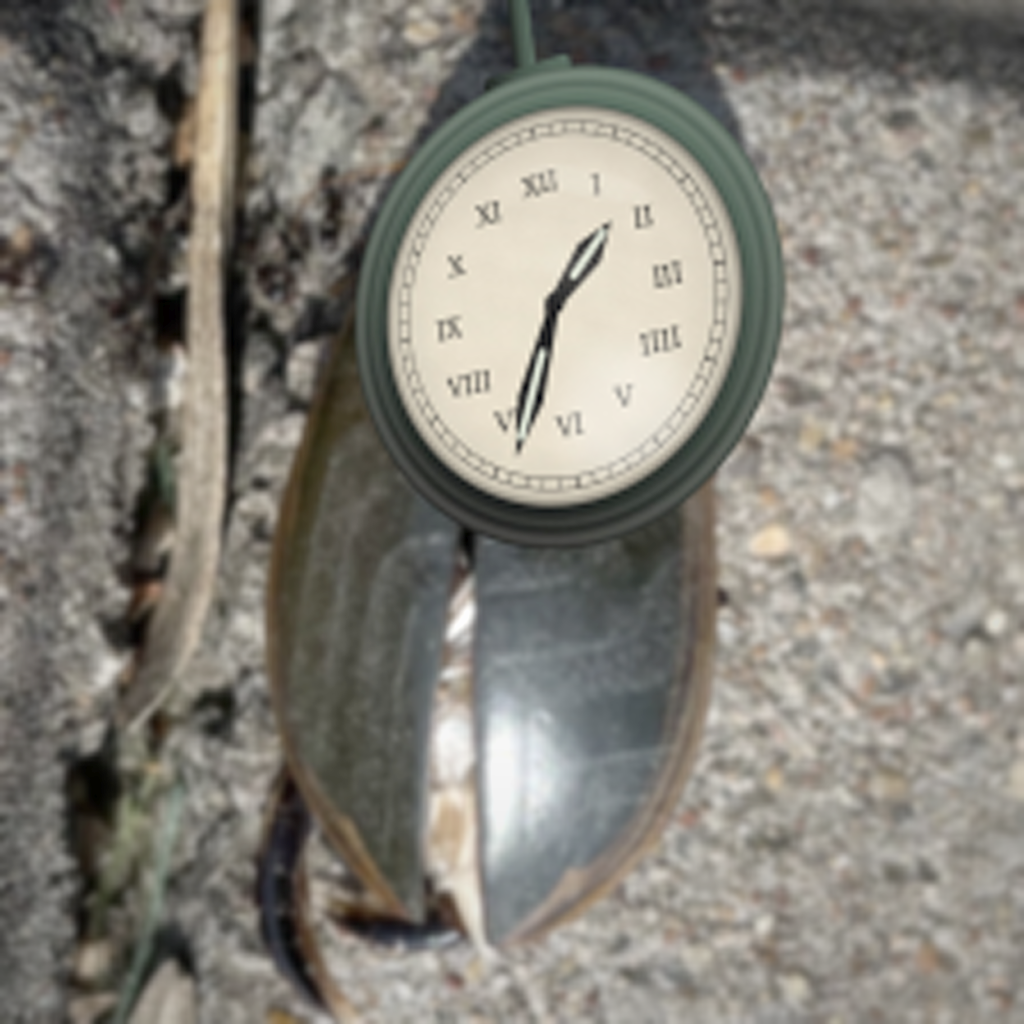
1:34
